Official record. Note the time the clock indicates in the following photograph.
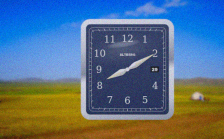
8:10
